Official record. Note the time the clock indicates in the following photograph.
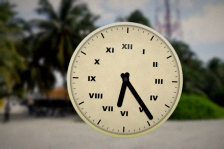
6:24
